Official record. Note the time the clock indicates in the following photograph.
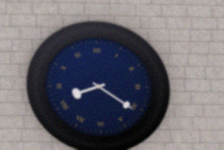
8:21
